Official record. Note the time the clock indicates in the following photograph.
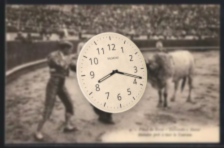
8:18
